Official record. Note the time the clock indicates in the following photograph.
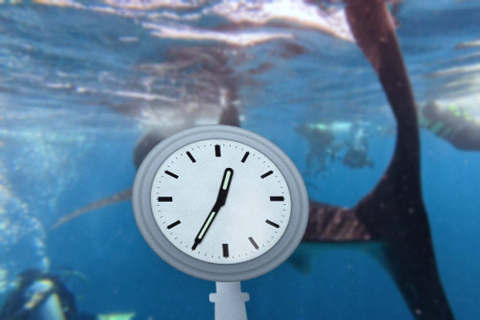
12:35
